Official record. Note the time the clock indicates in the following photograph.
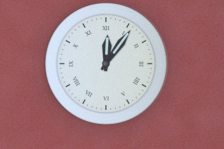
12:06
